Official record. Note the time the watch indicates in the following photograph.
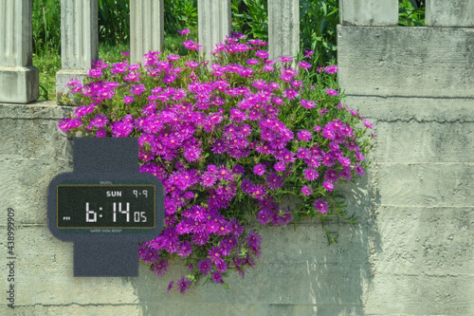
6:14:05
